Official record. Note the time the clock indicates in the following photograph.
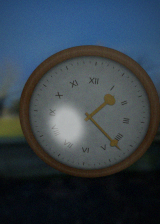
1:22
